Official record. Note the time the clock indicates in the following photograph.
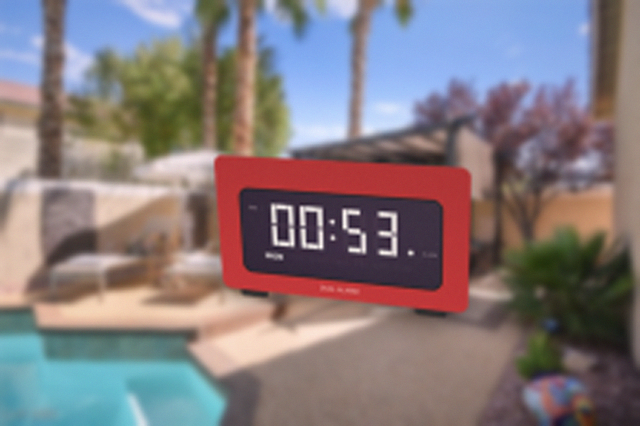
0:53
